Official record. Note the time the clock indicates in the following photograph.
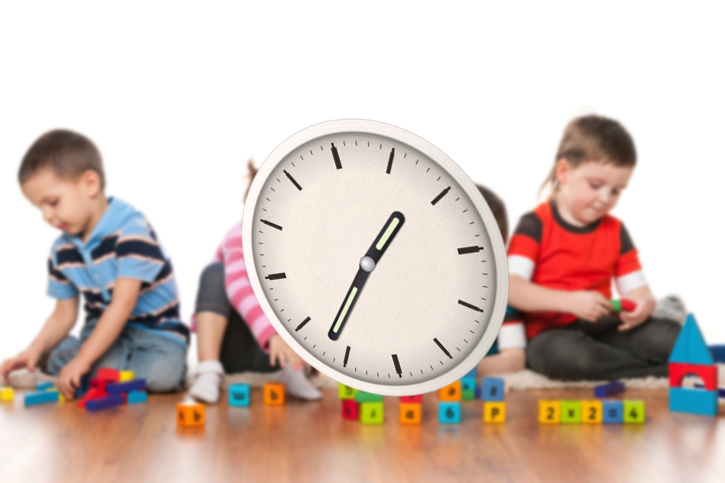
1:37
